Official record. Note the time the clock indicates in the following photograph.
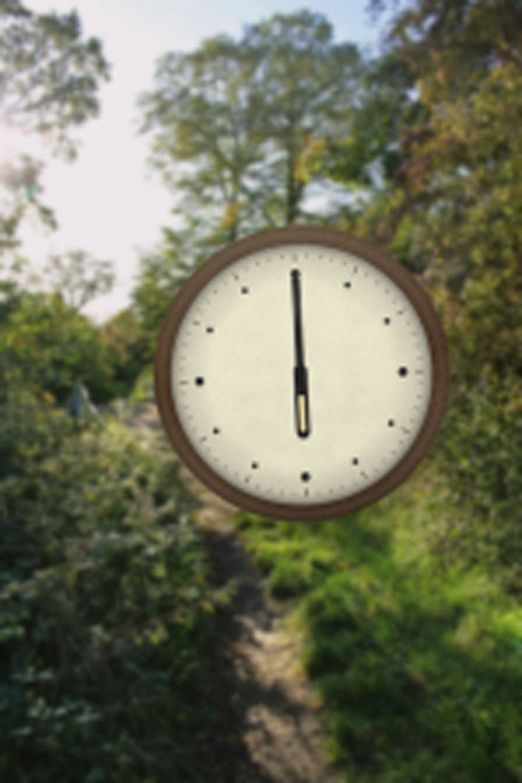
6:00
